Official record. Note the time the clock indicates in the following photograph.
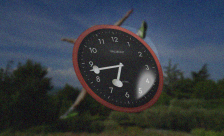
6:43
